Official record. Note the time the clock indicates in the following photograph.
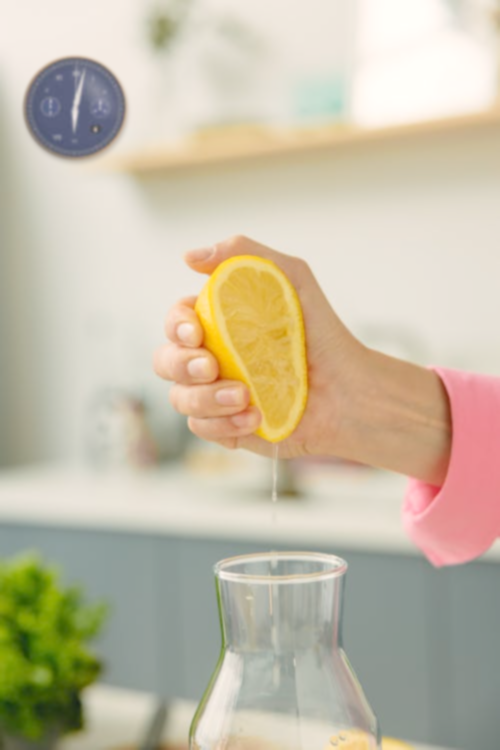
6:02
